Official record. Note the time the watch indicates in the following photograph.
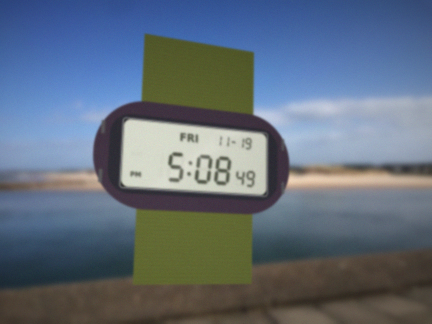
5:08:49
